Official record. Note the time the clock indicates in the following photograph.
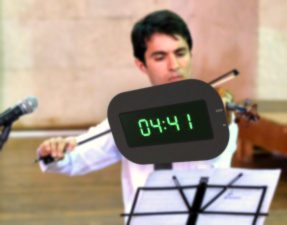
4:41
